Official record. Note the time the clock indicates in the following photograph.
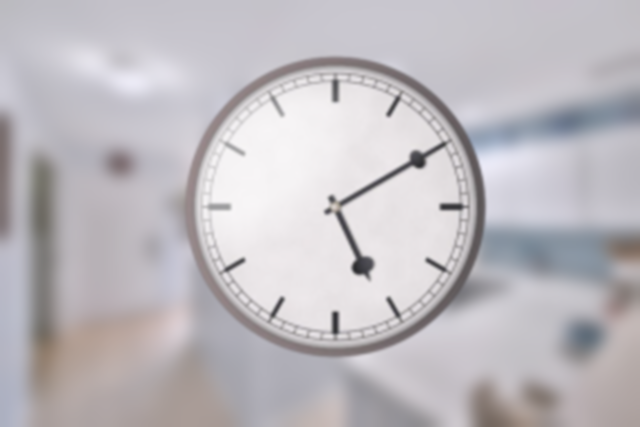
5:10
